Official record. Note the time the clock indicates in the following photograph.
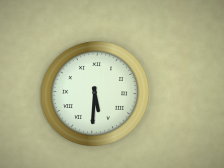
5:30
